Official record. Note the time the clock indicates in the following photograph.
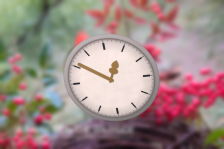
12:51
